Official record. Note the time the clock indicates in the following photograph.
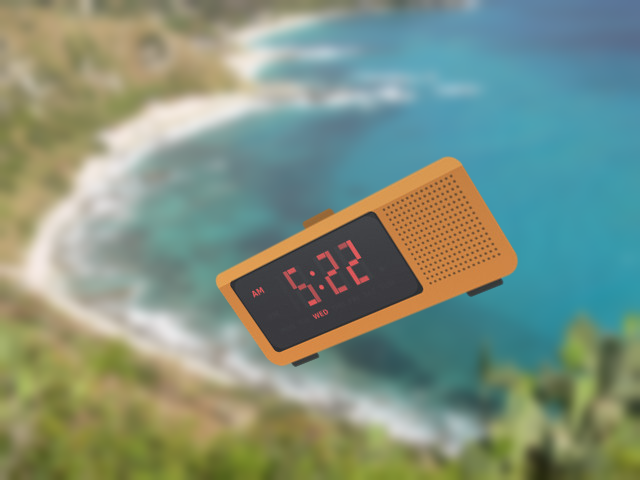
5:22
